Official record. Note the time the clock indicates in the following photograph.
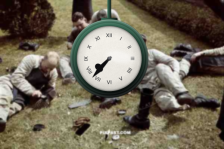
7:37
